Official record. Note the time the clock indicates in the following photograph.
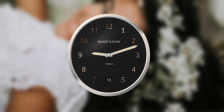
9:12
